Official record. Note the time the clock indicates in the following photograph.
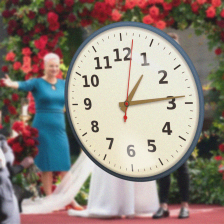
1:14:02
